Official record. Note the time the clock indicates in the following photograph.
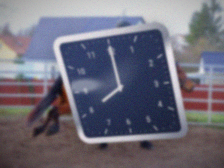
8:00
